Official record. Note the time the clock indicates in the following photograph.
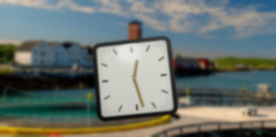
12:28
